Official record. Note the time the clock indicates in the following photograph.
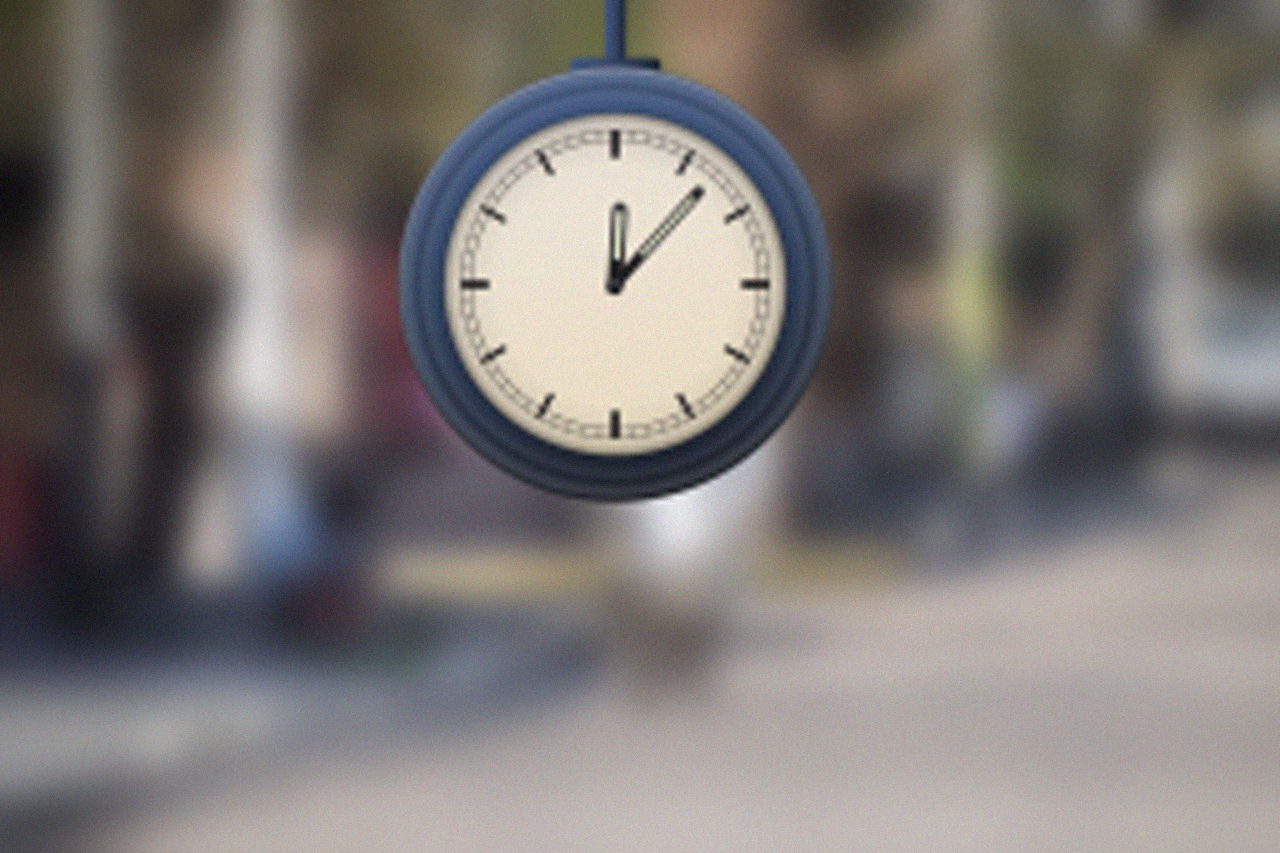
12:07
